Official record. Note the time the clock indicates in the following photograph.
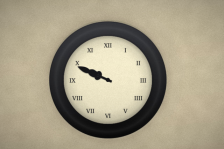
9:49
